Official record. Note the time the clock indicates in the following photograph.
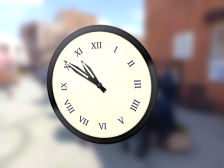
10:51
